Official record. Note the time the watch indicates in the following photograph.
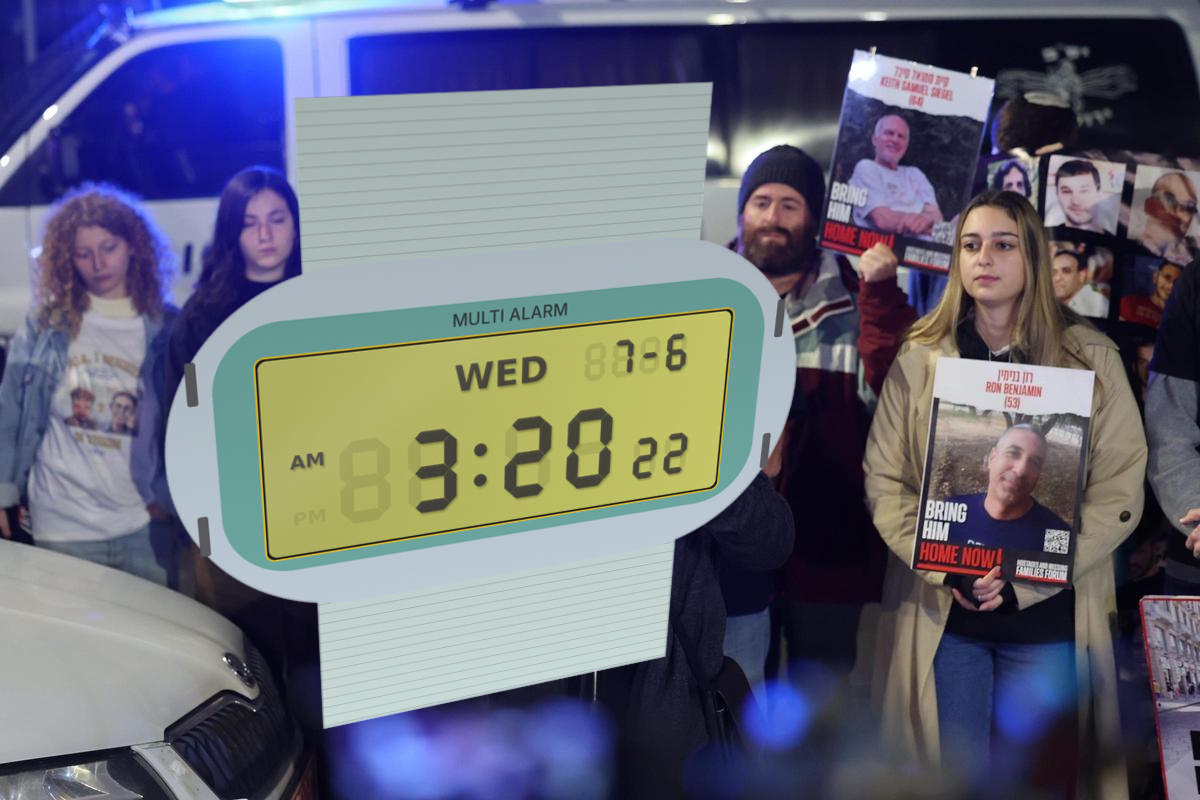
3:20:22
